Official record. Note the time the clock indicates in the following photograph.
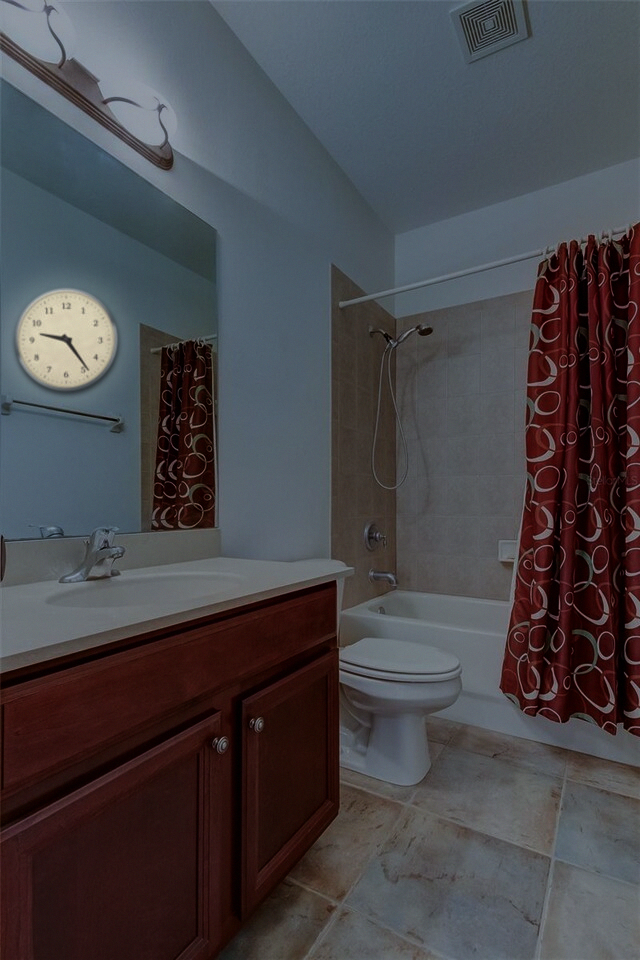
9:24
